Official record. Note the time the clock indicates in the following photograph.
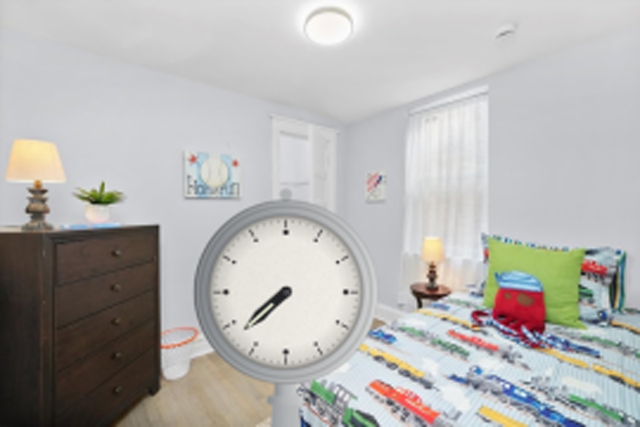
7:38
